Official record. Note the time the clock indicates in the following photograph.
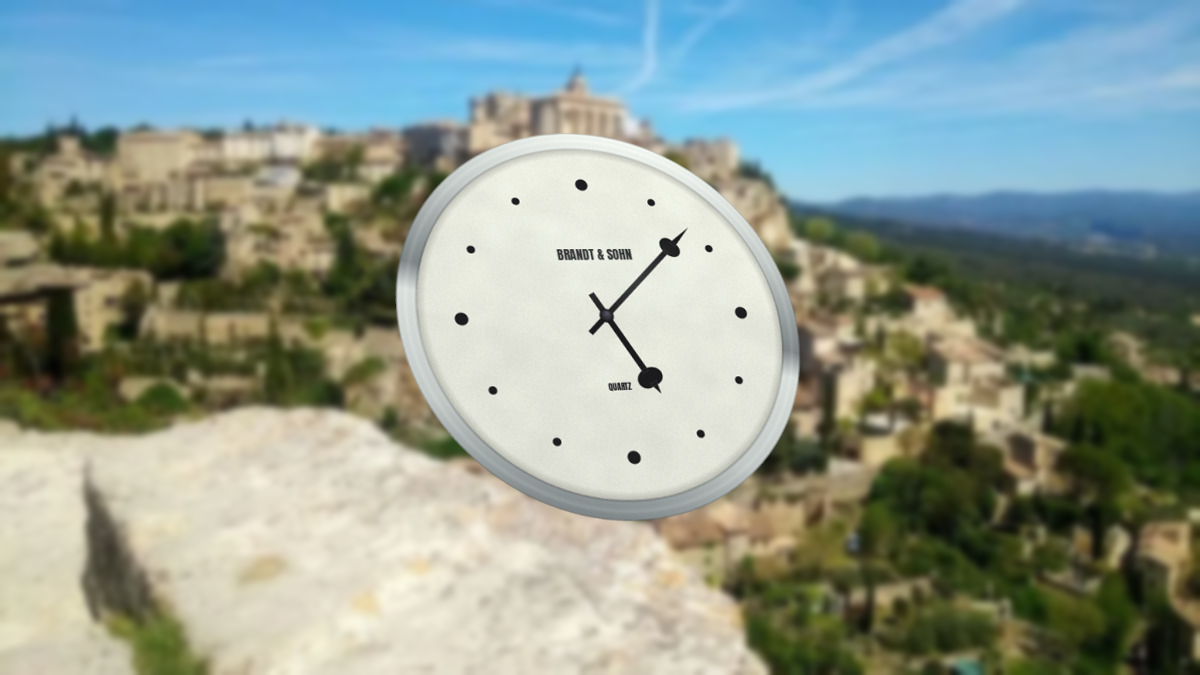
5:08
